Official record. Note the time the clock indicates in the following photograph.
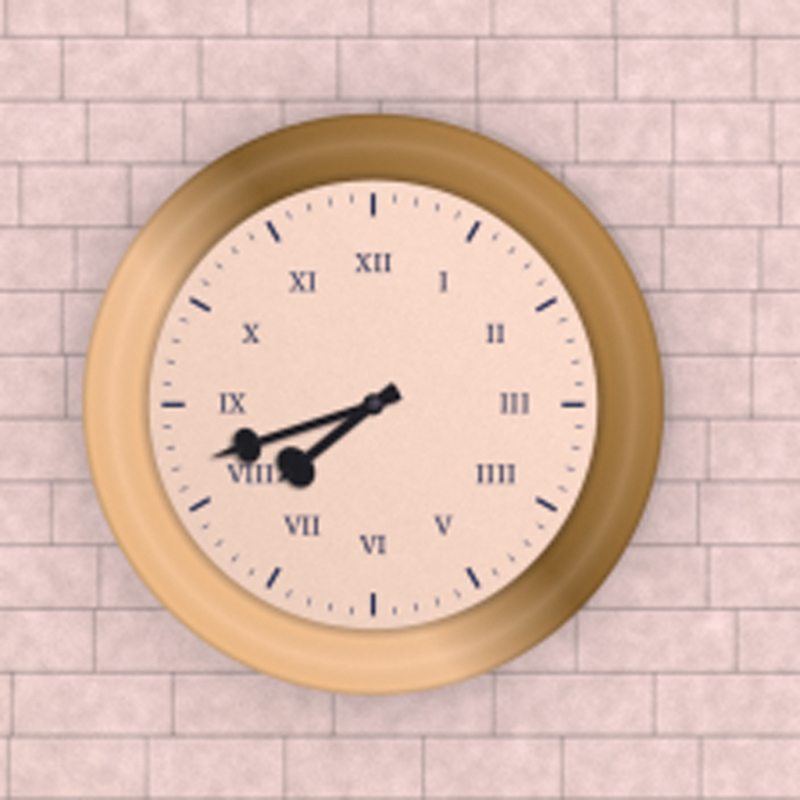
7:42
